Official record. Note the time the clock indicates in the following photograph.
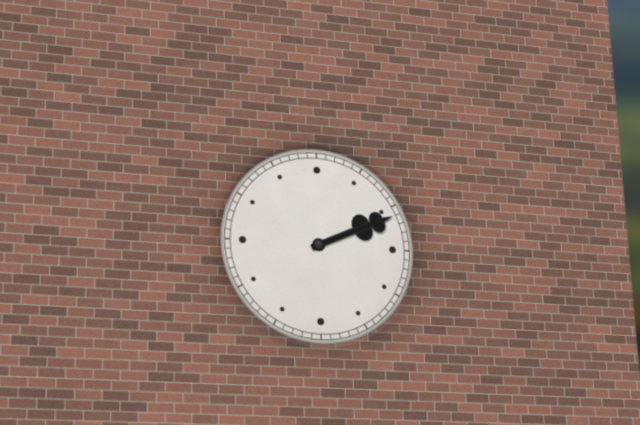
2:11
